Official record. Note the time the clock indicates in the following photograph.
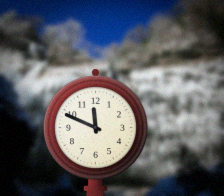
11:49
